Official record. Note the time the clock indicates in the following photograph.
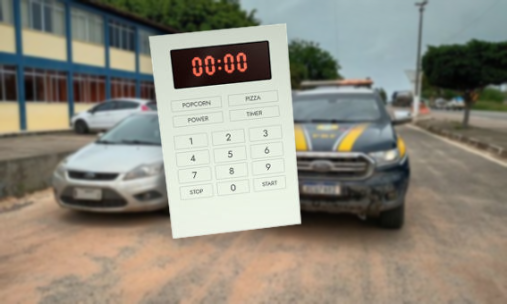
0:00
